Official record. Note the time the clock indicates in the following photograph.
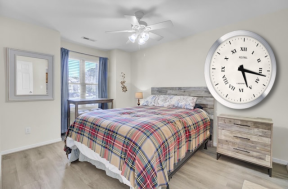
5:17
